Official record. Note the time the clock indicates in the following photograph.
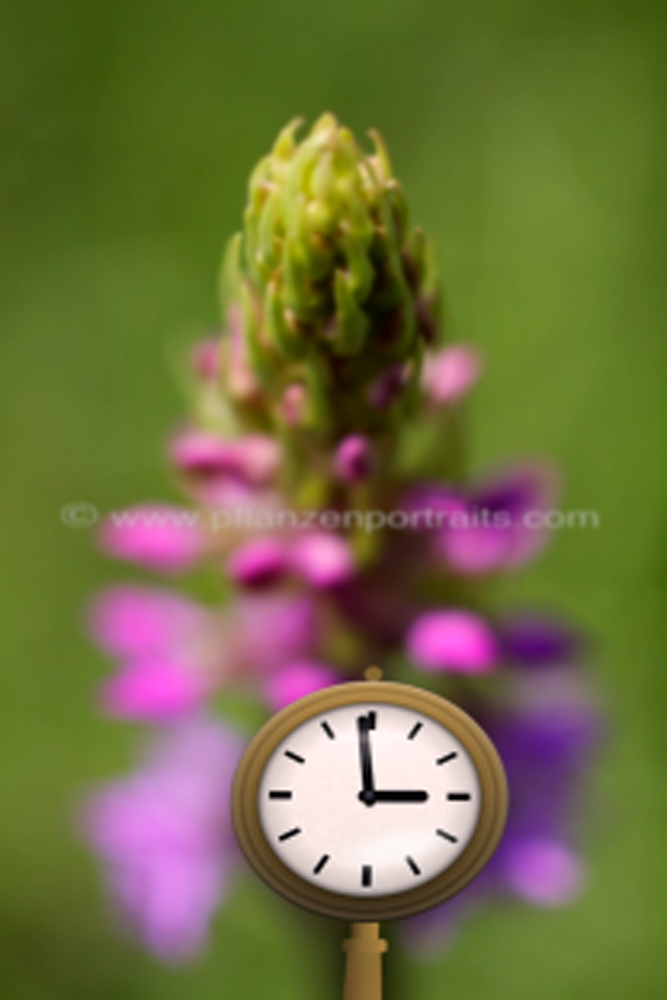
2:59
